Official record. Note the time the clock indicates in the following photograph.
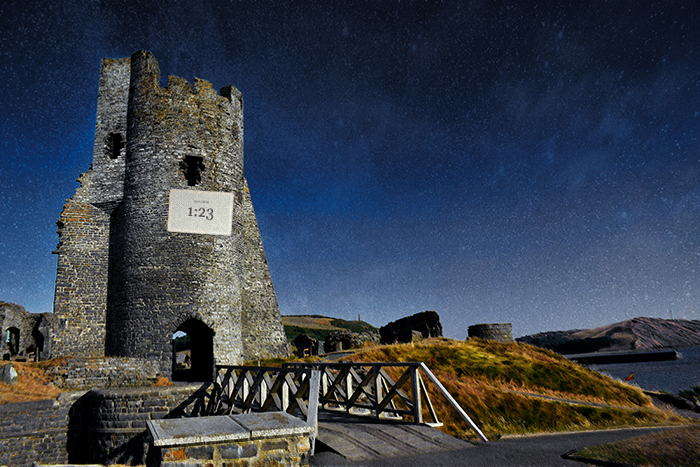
1:23
